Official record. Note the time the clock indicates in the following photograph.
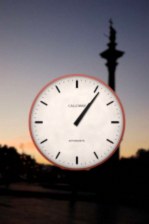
1:06
